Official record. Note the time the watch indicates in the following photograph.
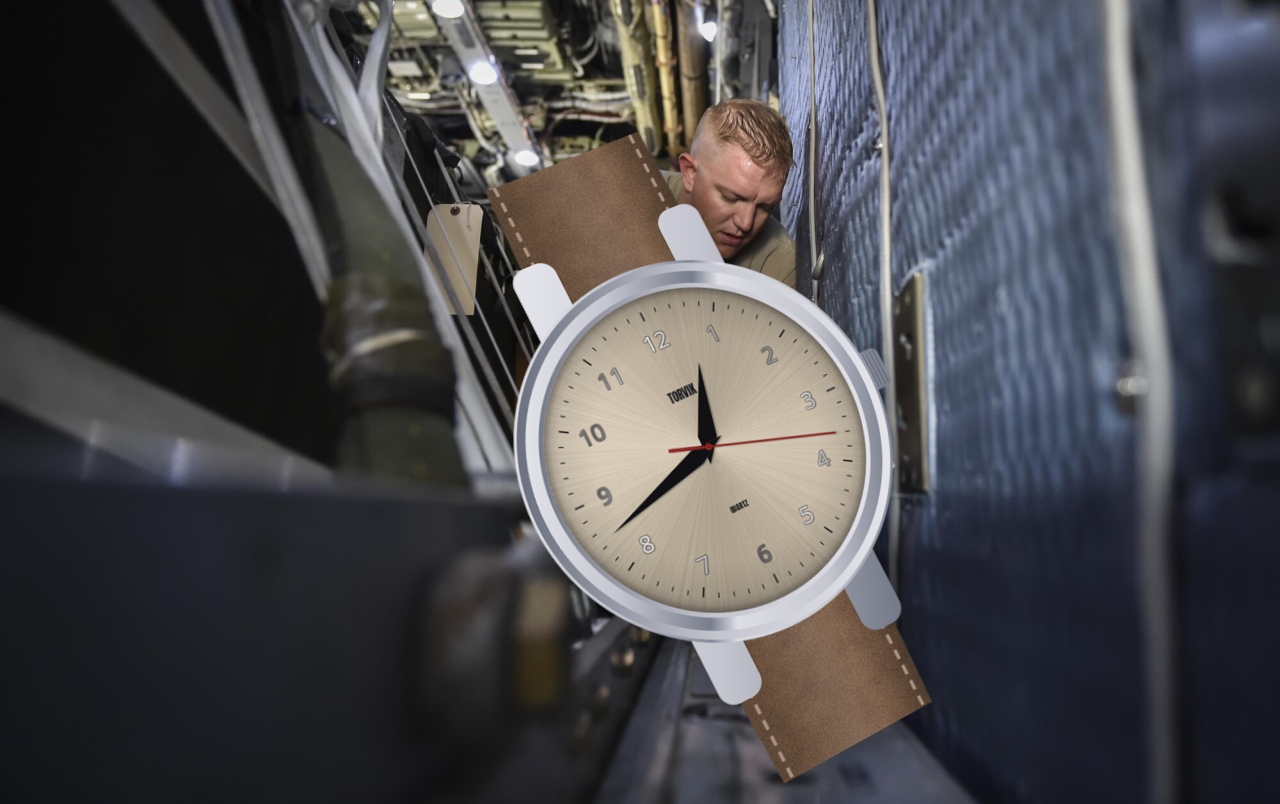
12:42:18
